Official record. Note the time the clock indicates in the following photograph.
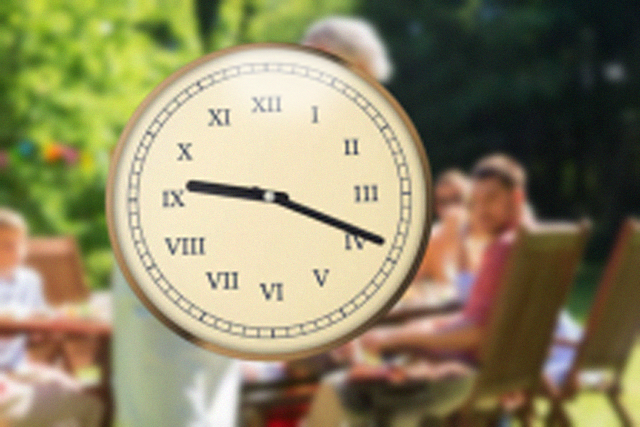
9:19
